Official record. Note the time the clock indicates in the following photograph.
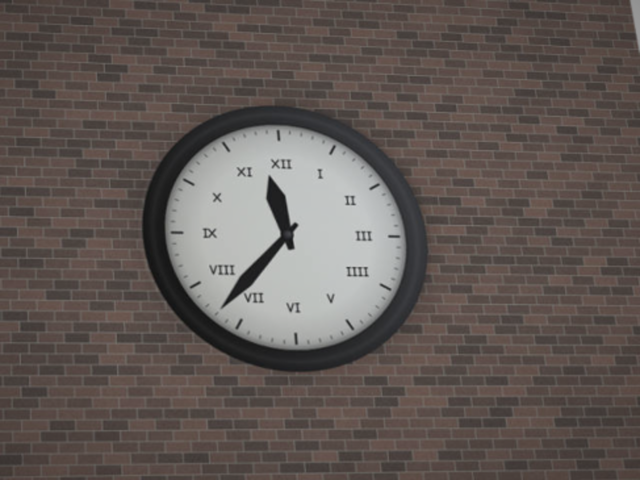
11:37
